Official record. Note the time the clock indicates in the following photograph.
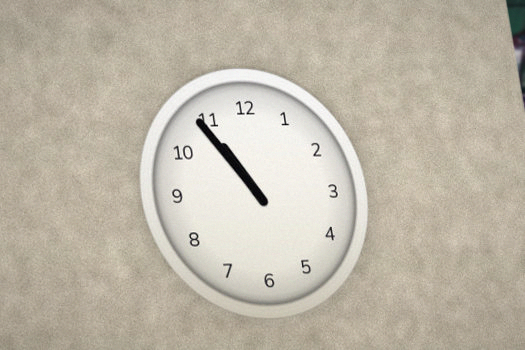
10:54
